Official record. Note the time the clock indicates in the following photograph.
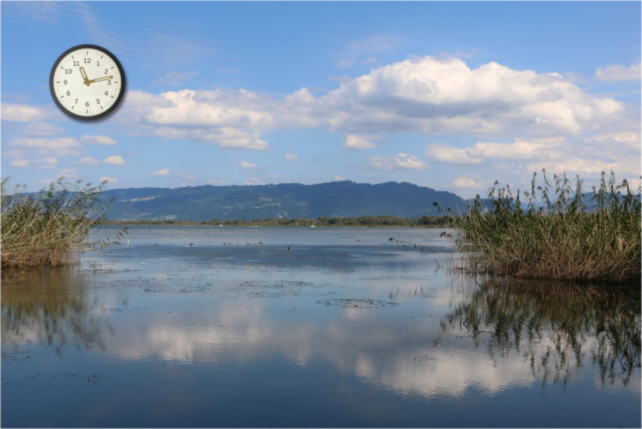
11:13
